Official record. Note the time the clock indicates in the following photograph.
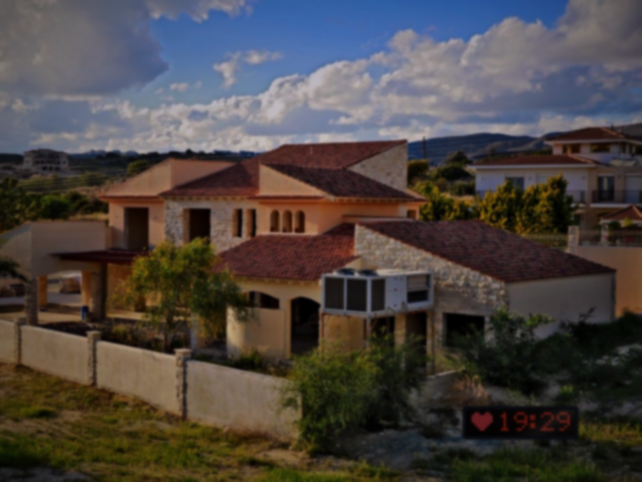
19:29
